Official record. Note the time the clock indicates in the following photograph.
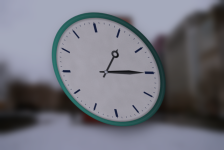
1:15
